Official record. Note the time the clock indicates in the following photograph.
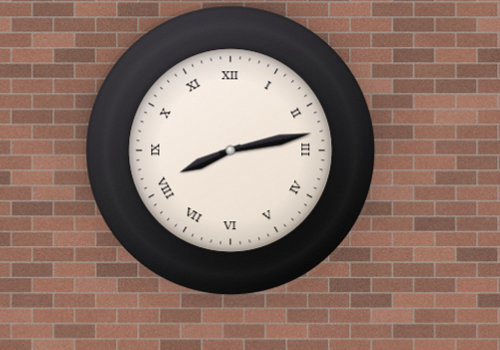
8:13
